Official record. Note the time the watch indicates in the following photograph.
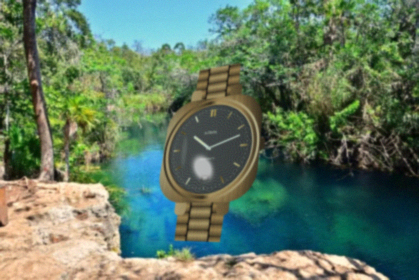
10:12
